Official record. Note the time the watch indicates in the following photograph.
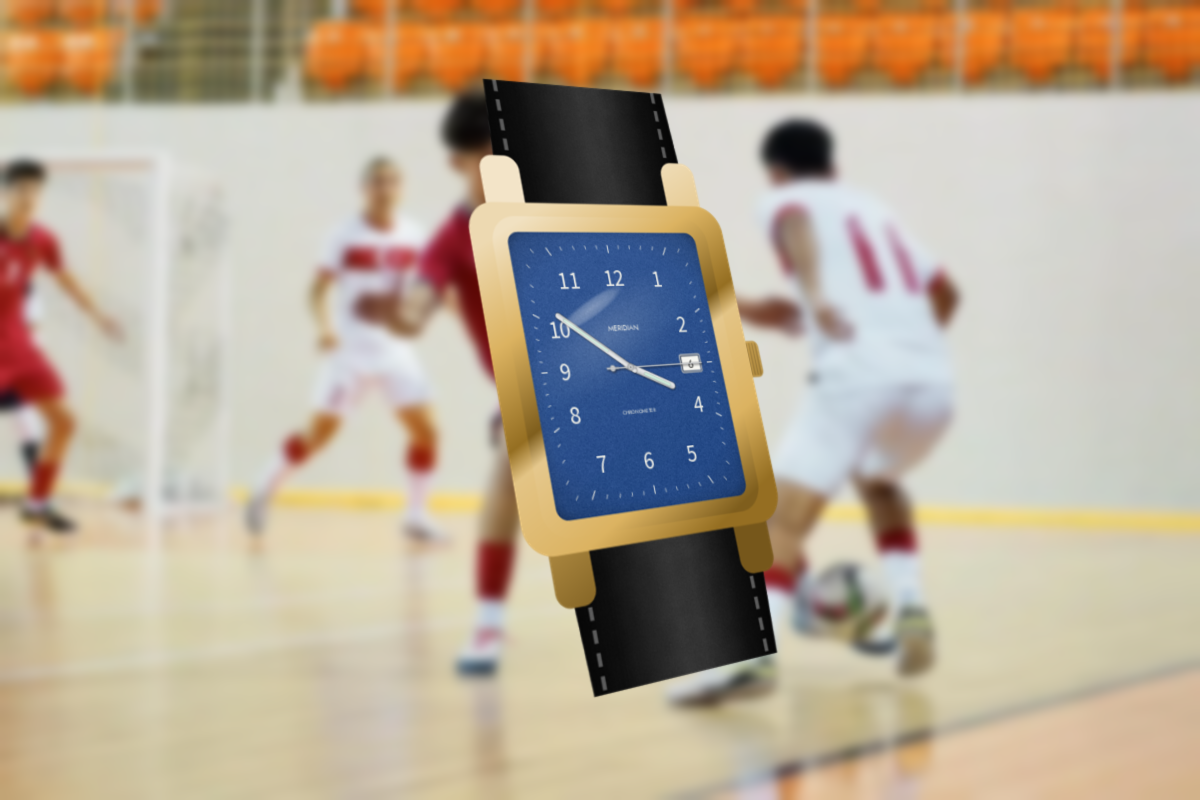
3:51:15
